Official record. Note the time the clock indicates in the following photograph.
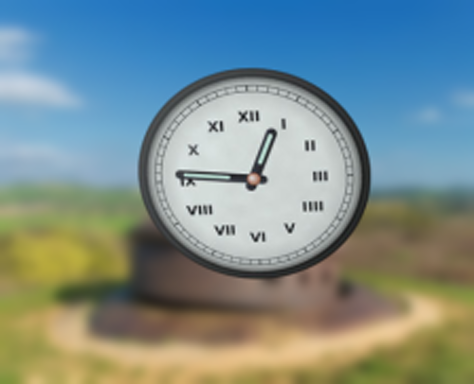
12:46
